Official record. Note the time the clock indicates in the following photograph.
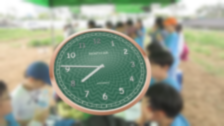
7:46
